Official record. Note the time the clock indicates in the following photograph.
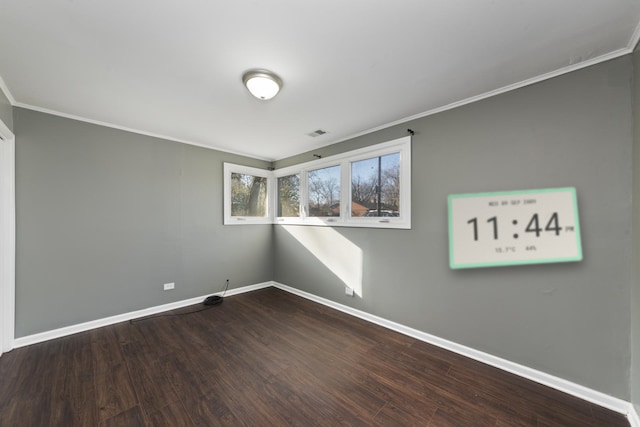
11:44
